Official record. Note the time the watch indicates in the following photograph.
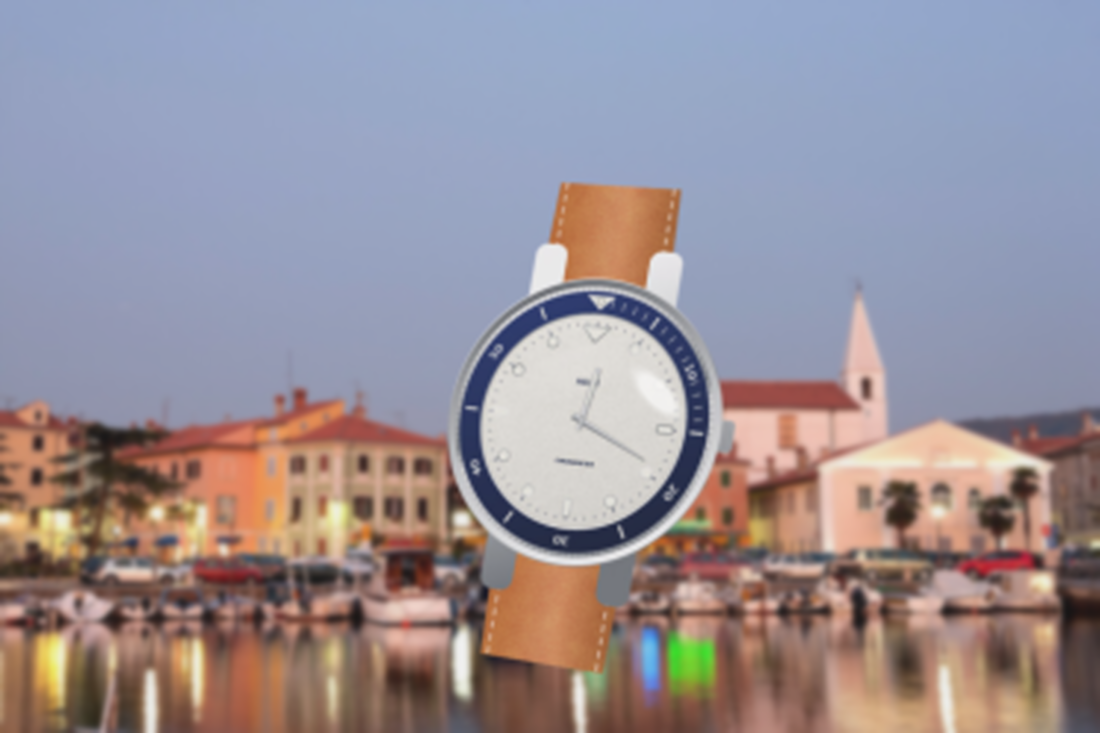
12:19
